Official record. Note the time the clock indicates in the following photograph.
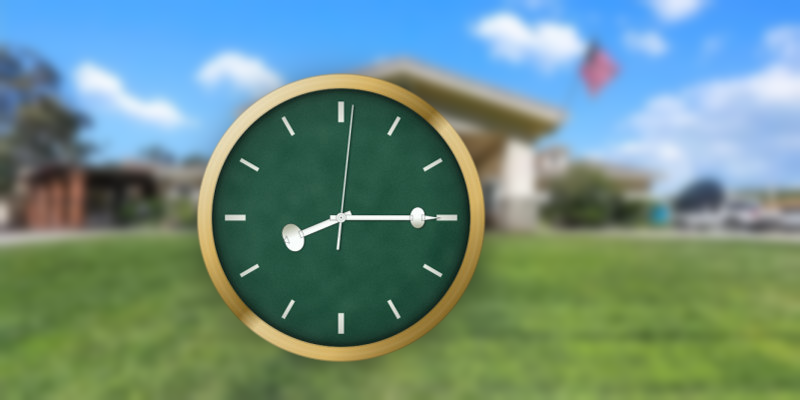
8:15:01
